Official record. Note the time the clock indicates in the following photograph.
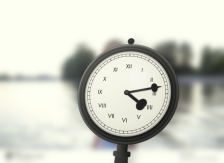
4:13
